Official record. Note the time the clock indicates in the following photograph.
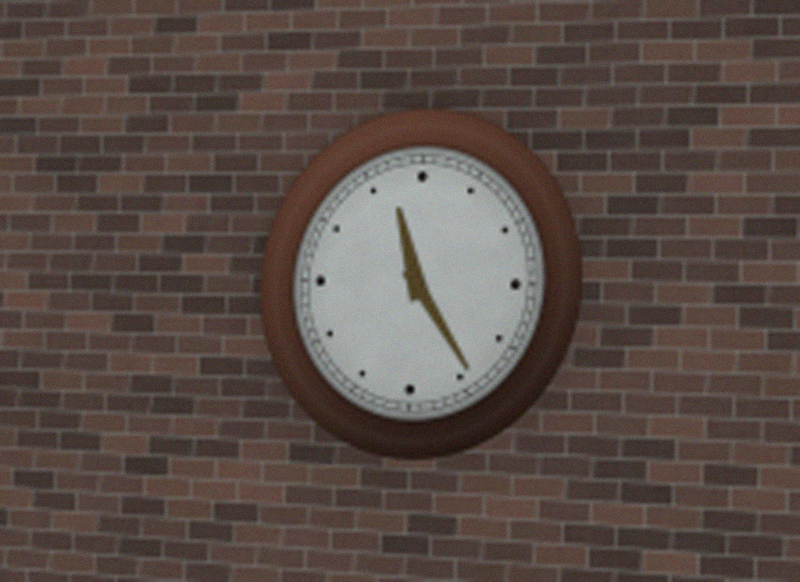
11:24
